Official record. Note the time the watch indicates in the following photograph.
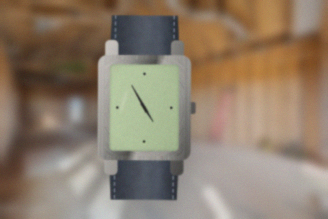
4:55
